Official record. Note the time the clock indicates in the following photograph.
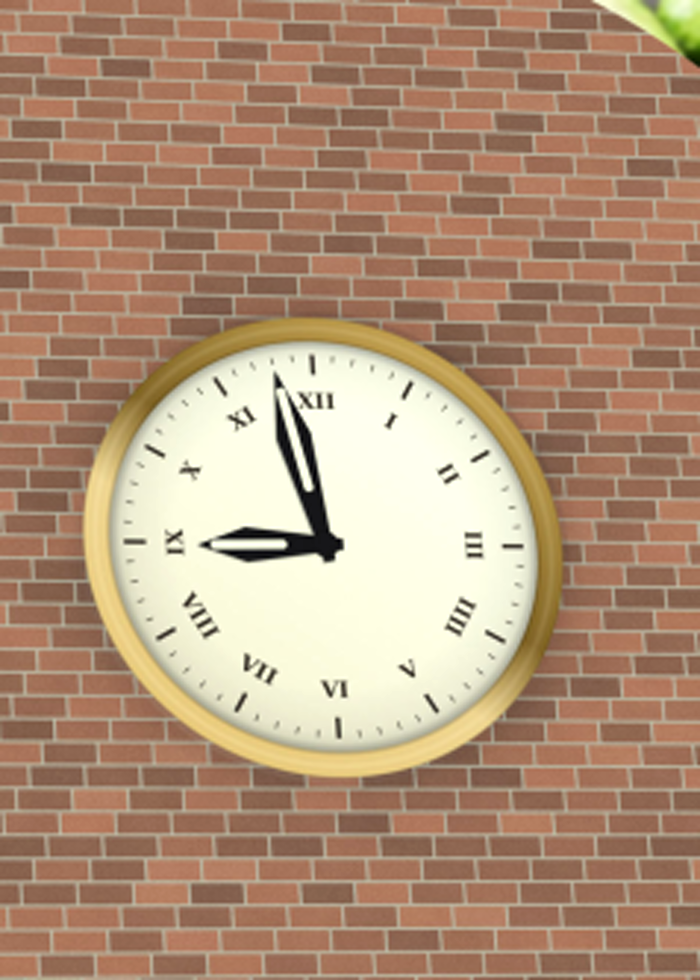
8:58
